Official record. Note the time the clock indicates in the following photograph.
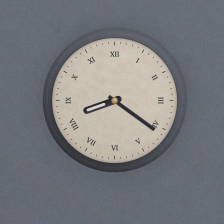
8:21
